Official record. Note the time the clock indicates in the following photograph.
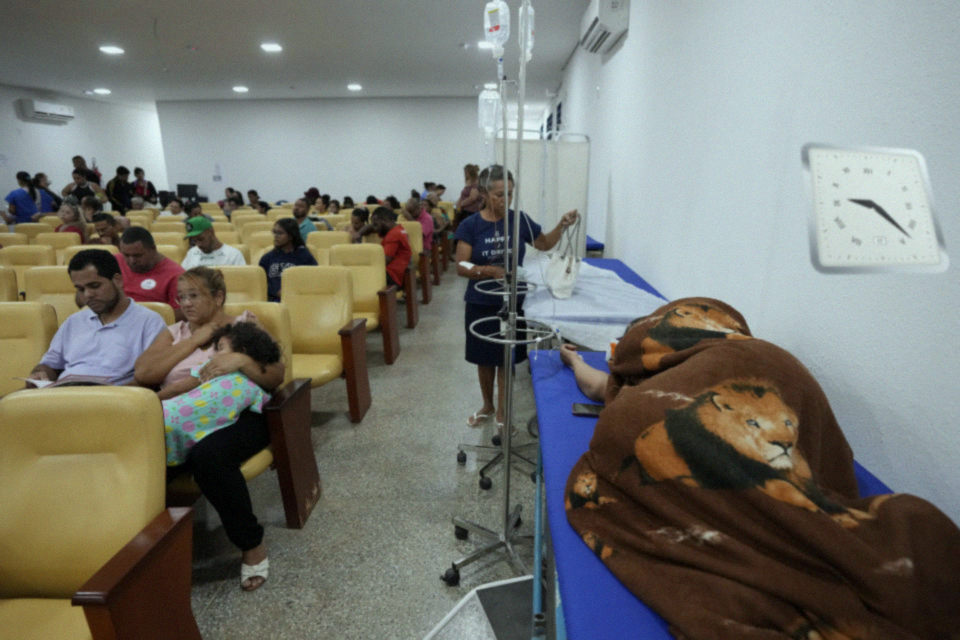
9:23
